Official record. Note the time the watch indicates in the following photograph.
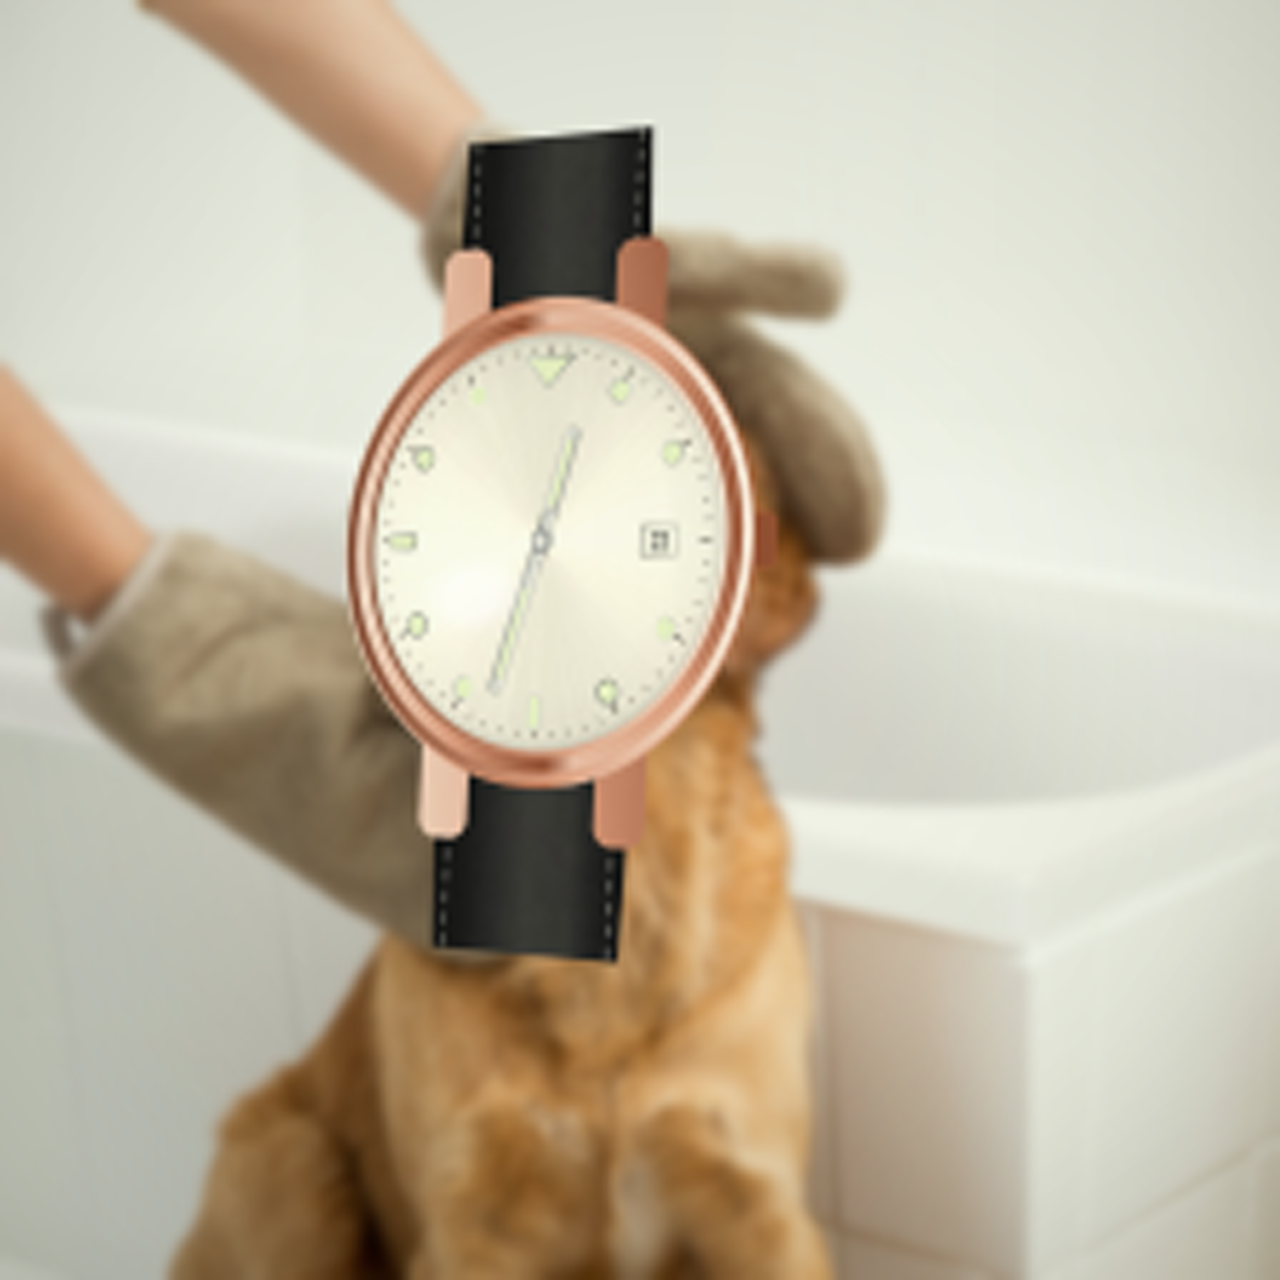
12:33
